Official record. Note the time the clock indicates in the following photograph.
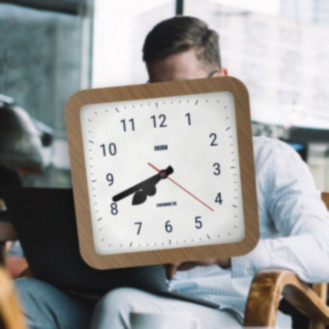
7:41:22
